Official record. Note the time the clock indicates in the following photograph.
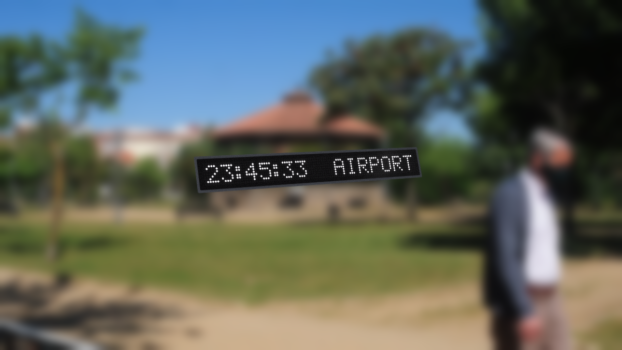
23:45:33
